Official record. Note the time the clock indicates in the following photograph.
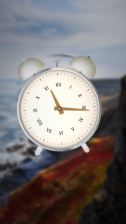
11:16
